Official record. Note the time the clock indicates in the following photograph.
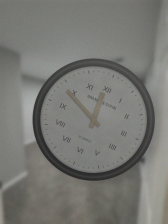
11:49
